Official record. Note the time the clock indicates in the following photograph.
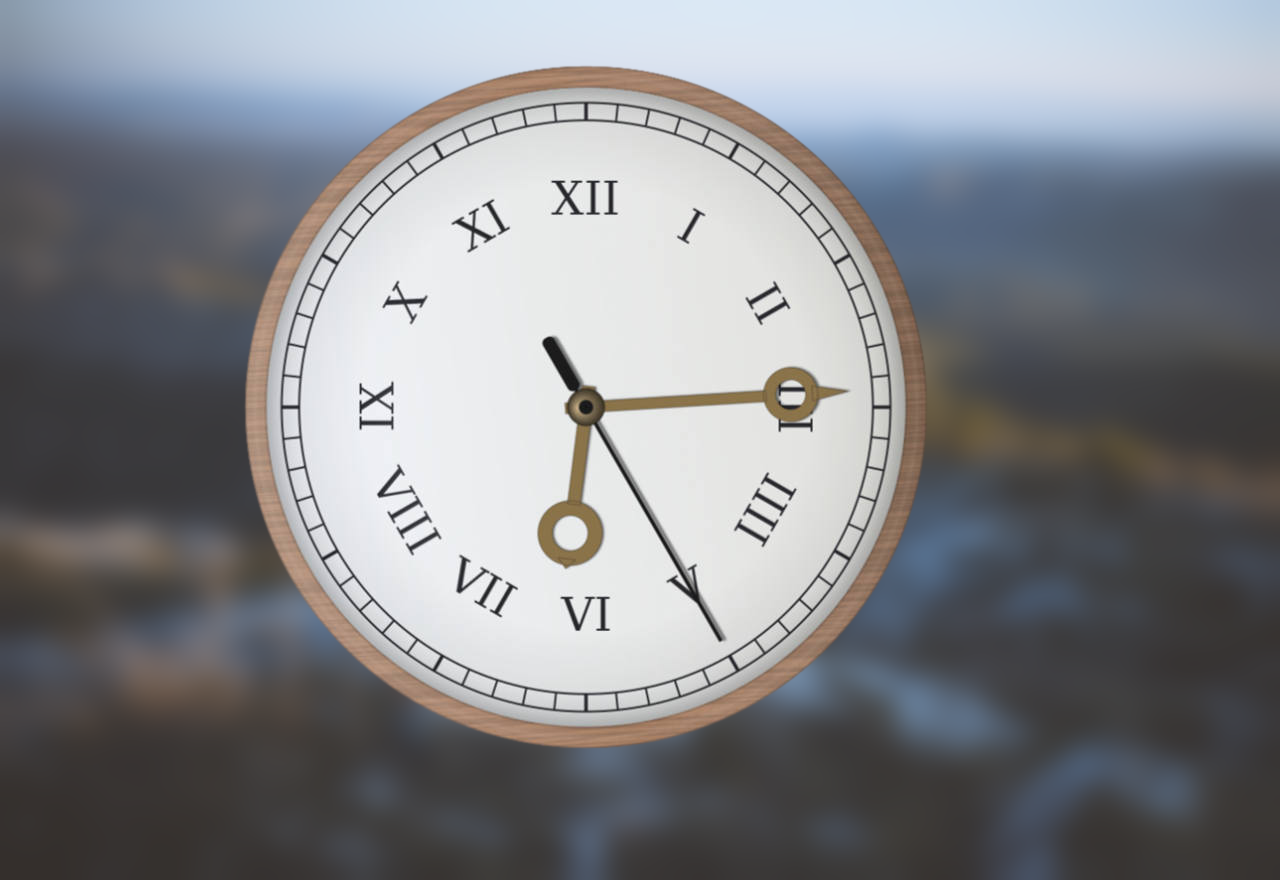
6:14:25
